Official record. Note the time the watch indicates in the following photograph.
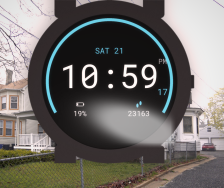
10:59:17
